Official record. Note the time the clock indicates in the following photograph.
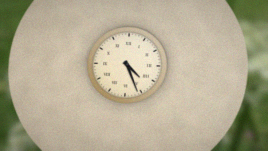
4:26
